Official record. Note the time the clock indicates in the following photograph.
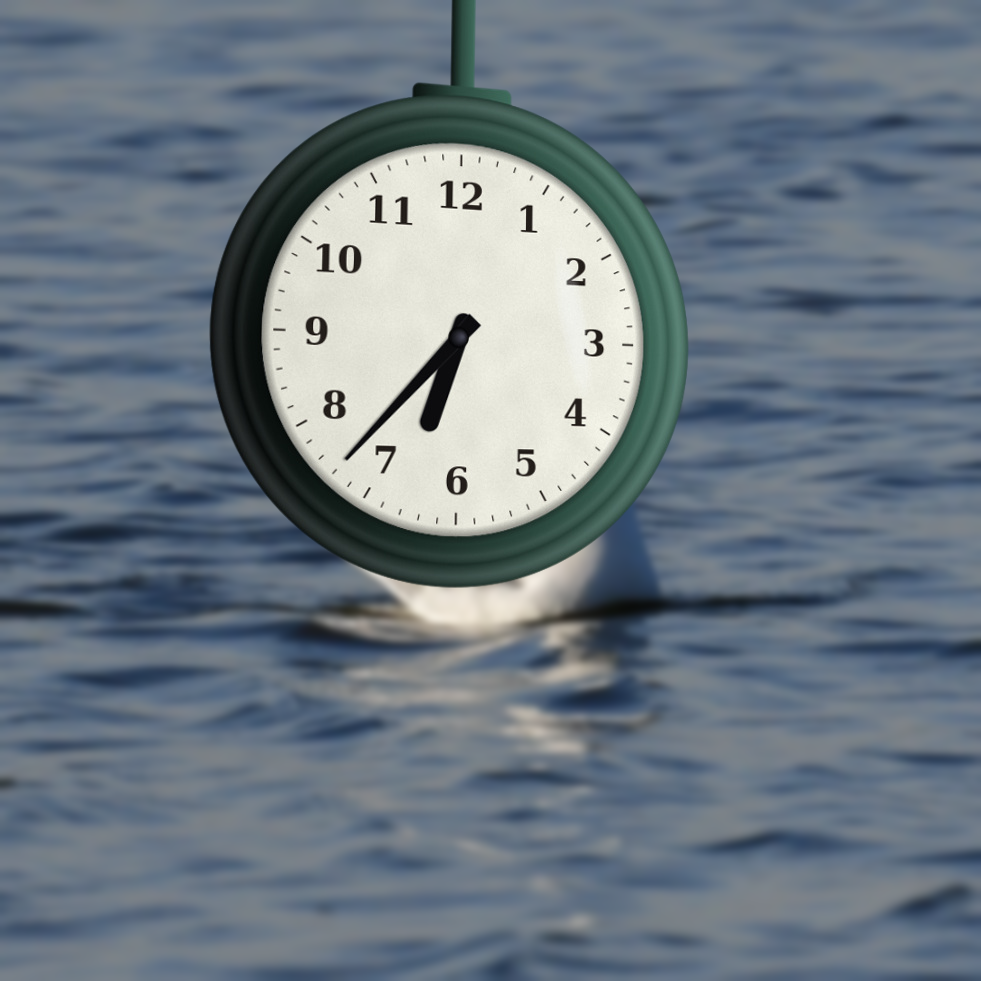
6:37
